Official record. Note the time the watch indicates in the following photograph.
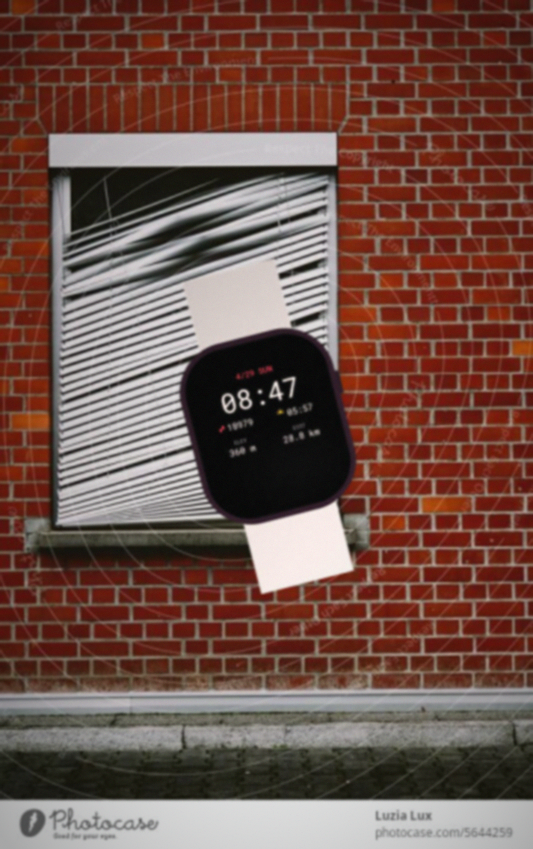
8:47
